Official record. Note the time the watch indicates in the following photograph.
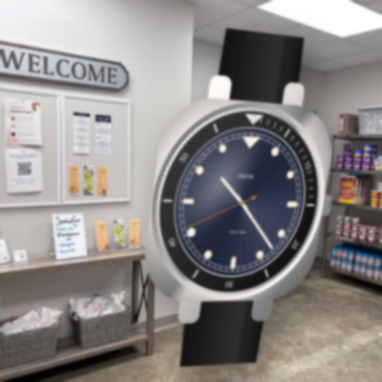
10:22:41
